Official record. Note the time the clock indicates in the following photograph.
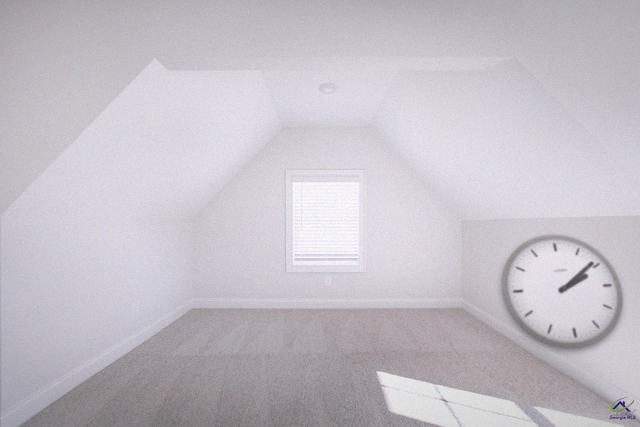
2:09
